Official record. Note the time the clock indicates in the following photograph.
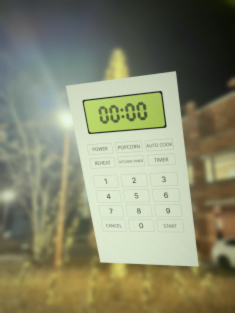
0:00
